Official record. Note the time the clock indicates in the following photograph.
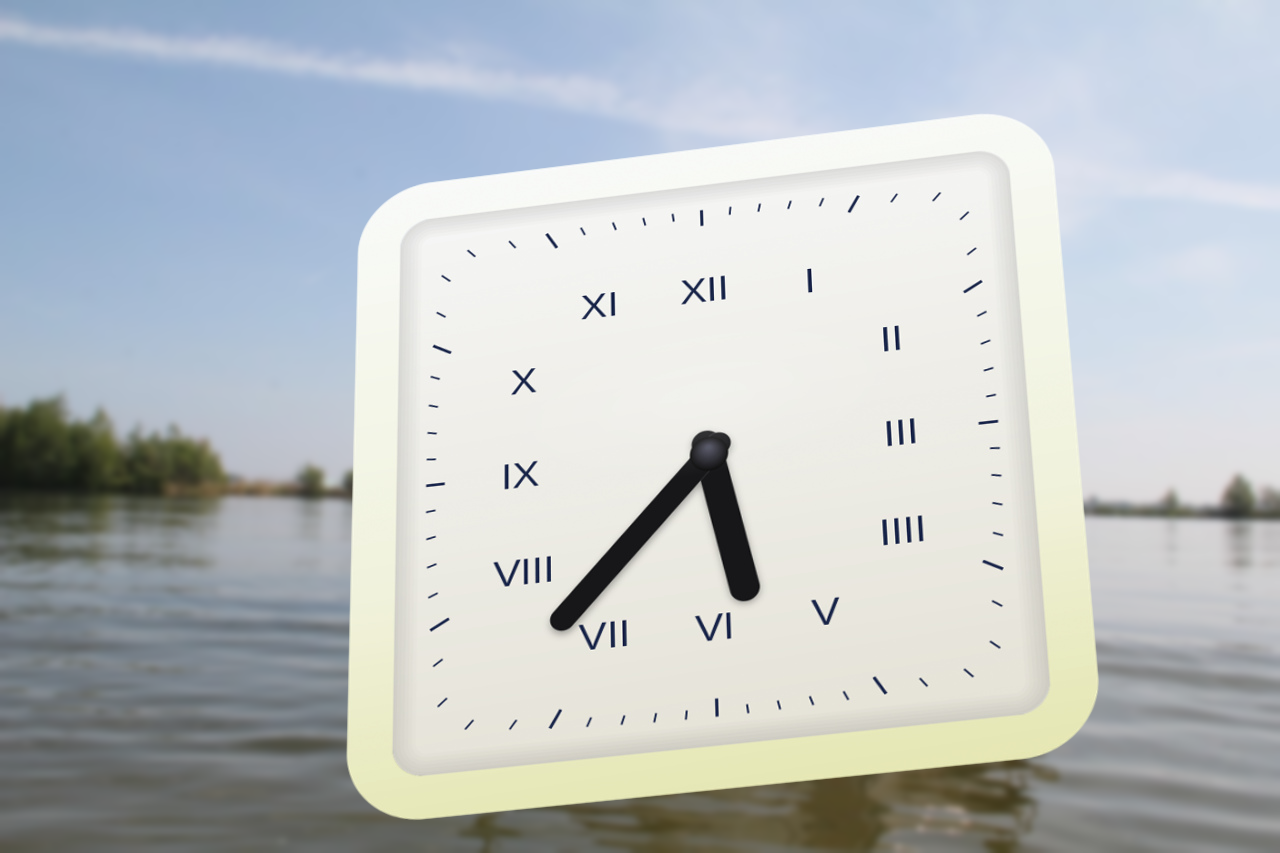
5:37
